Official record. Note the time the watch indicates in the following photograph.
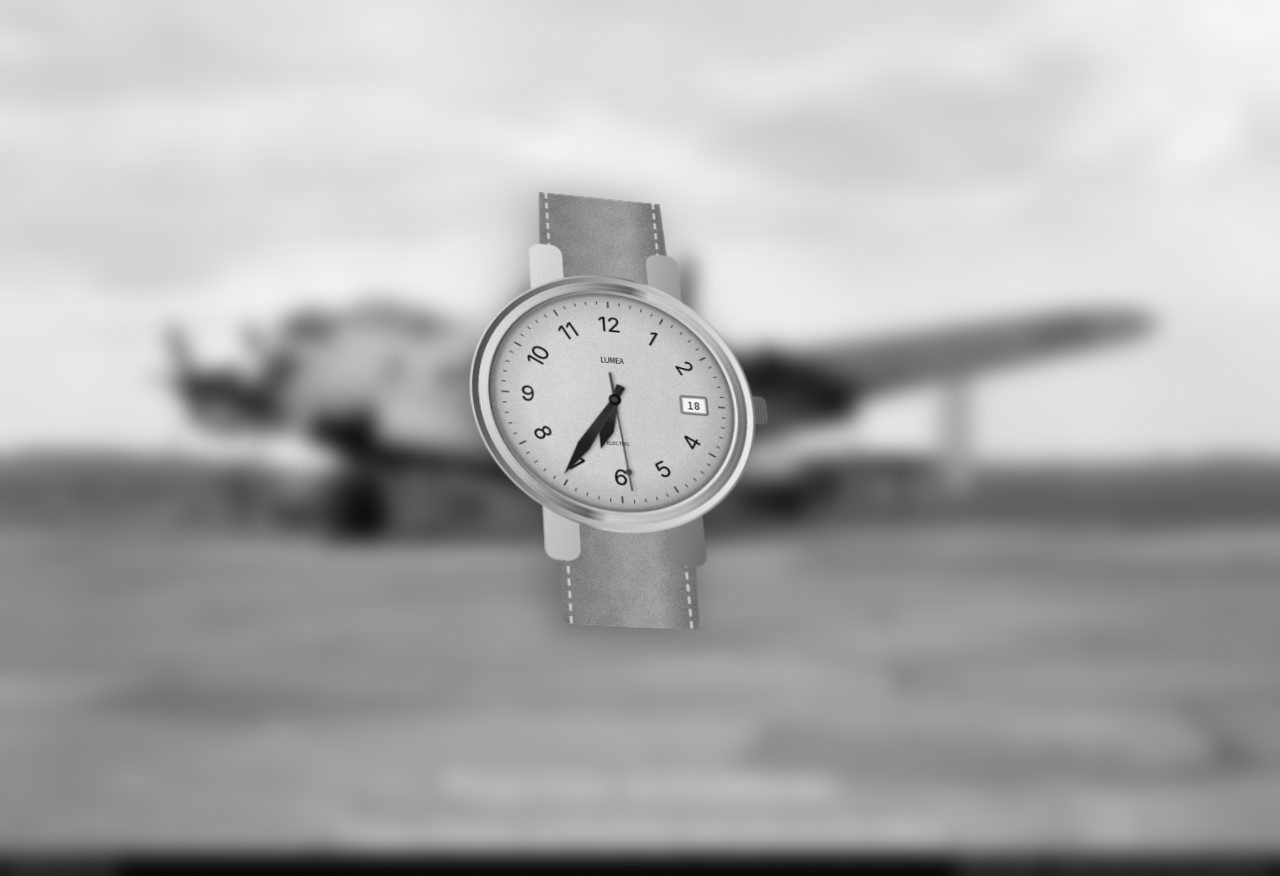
6:35:29
